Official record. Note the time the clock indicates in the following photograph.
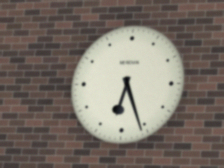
6:26
